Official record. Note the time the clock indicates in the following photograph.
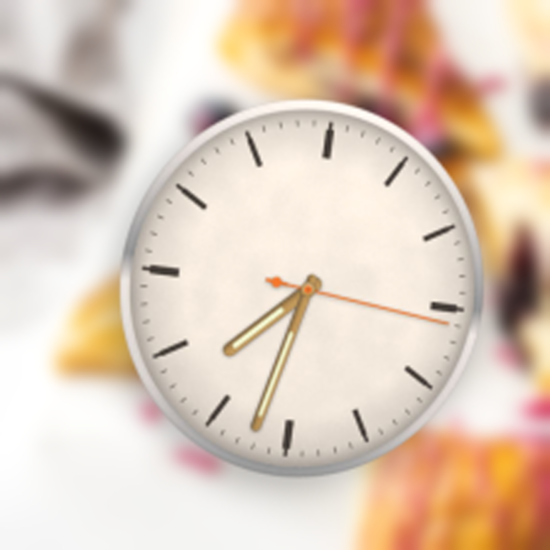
7:32:16
